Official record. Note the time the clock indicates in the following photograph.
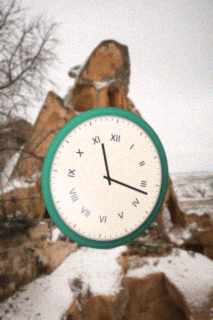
11:17
